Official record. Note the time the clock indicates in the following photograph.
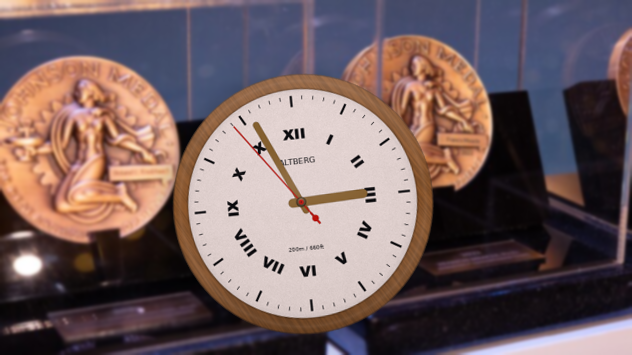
2:55:54
